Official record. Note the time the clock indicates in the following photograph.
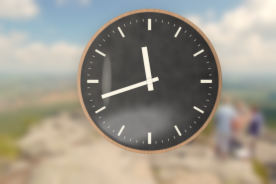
11:42
